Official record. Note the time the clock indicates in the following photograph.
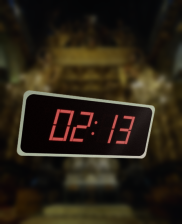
2:13
